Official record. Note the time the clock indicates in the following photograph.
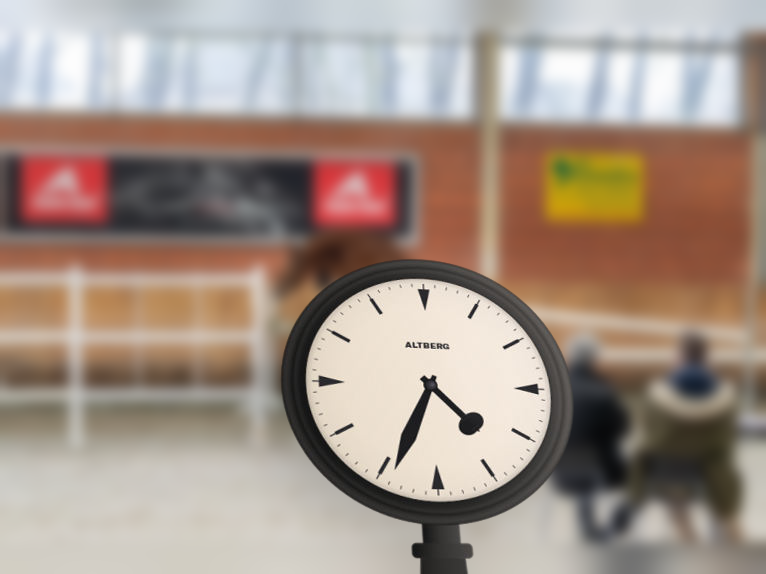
4:34
